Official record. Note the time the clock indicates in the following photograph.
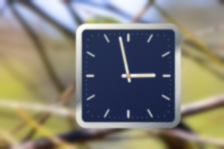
2:58
